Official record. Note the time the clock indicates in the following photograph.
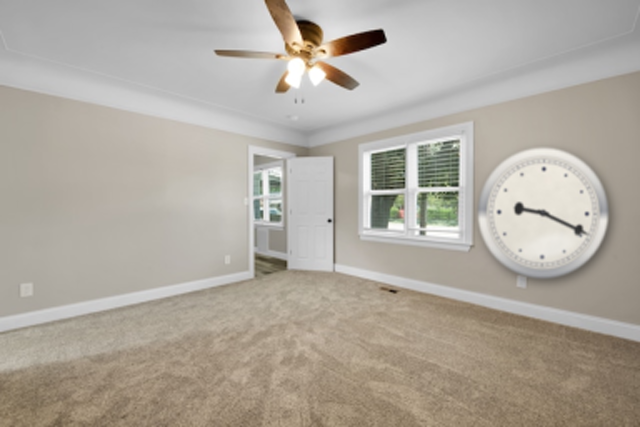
9:19
